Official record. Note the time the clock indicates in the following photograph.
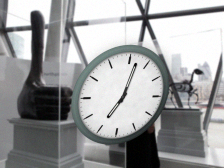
7:02
